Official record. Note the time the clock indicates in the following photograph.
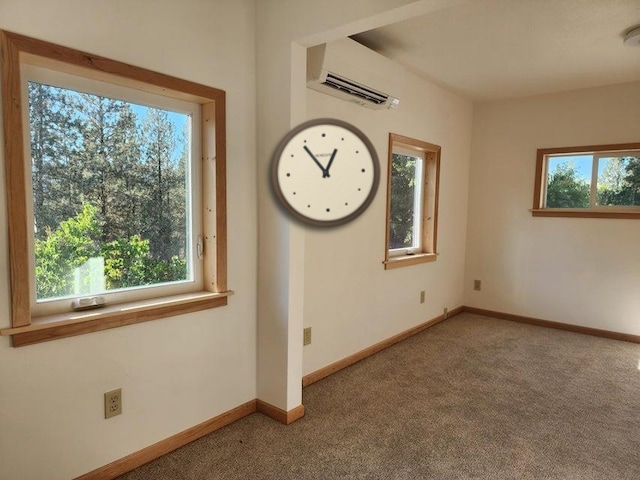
12:54
